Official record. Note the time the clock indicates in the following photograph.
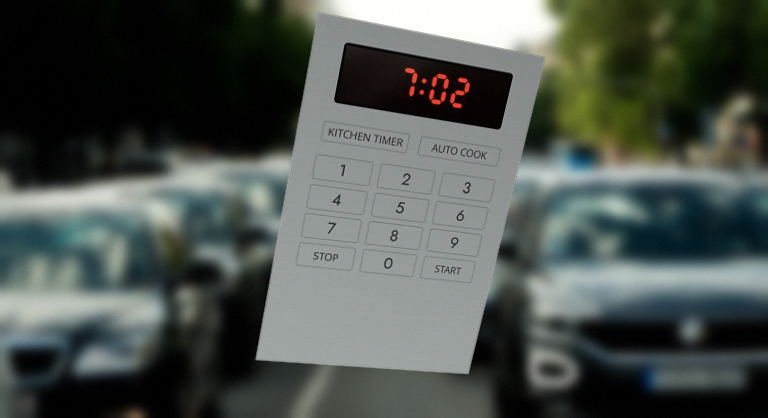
7:02
